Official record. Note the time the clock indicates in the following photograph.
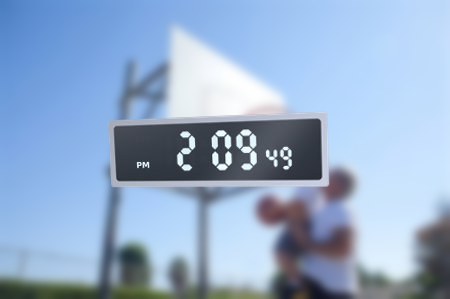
2:09:49
